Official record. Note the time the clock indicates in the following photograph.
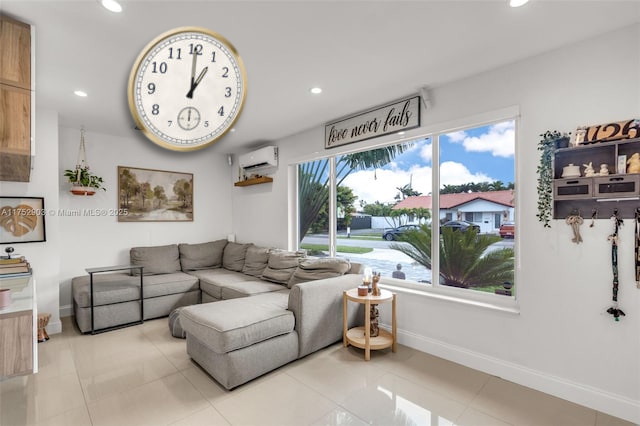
1:00
